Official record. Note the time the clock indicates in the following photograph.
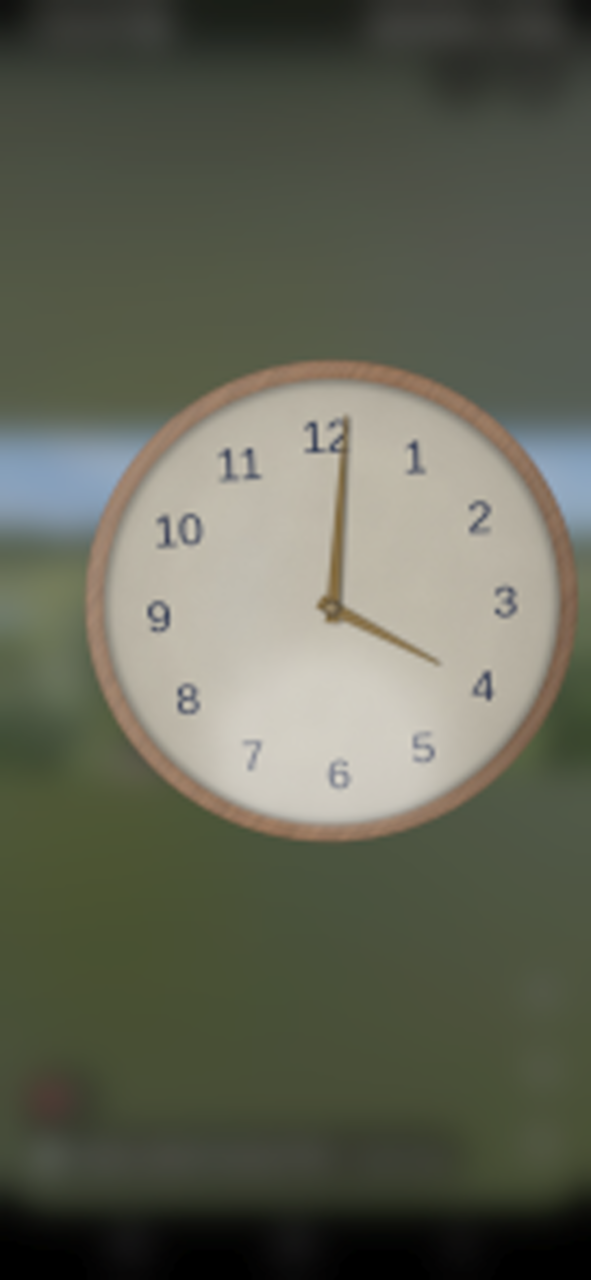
4:01
